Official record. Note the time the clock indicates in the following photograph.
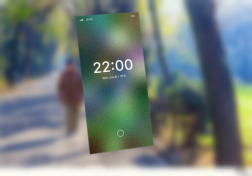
22:00
